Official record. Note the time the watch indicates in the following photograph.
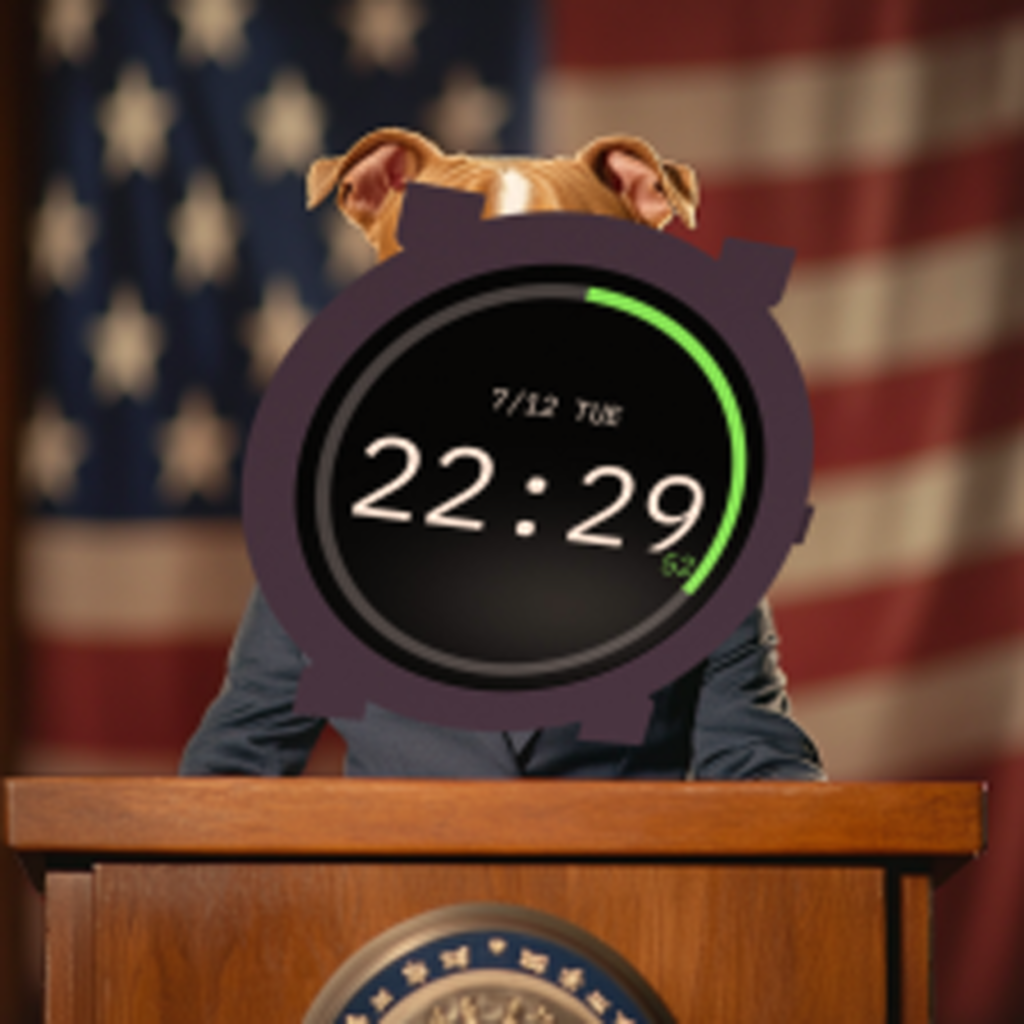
22:29
